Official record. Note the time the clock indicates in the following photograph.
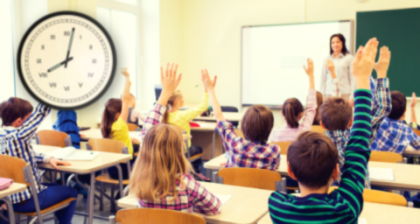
8:02
